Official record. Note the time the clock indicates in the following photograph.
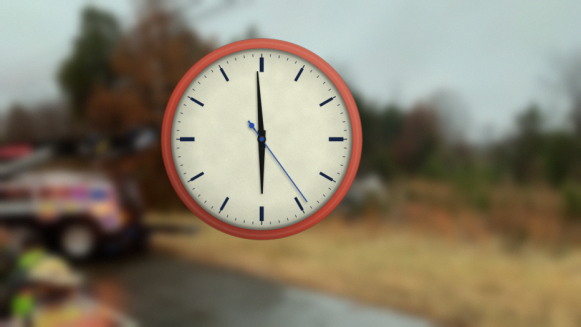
5:59:24
